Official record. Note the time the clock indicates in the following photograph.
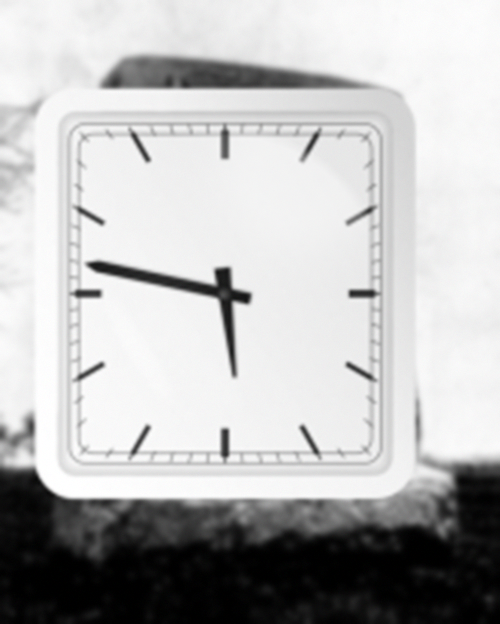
5:47
